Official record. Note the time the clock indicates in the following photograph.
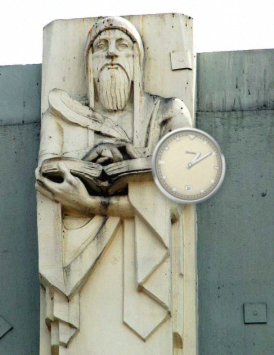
1:09
